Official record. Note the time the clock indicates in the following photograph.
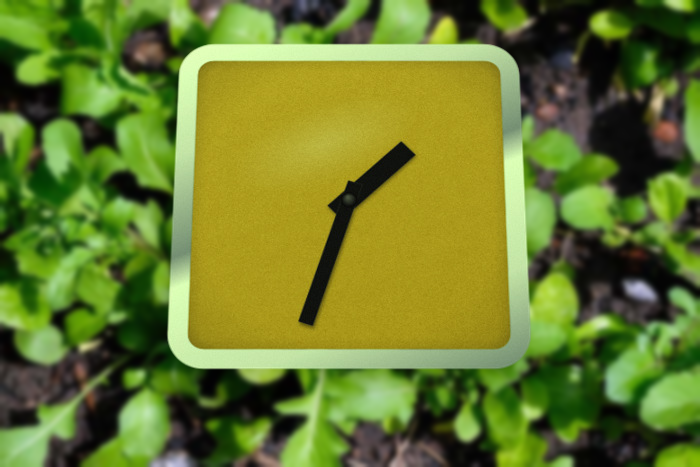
1:33
